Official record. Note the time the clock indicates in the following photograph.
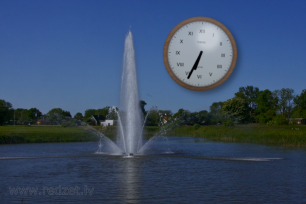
6:34
